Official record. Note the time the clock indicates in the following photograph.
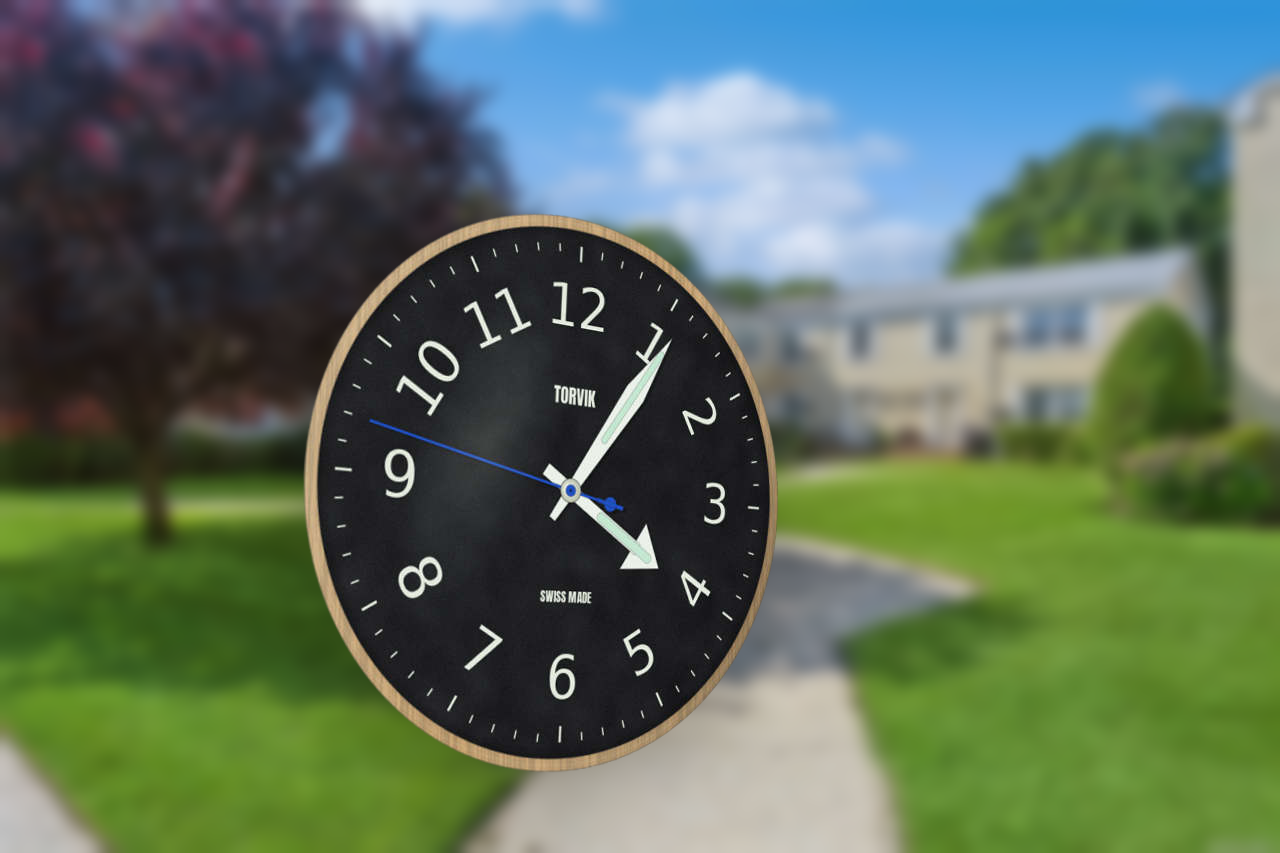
4:05:47
